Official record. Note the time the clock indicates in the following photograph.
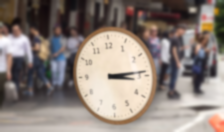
3:14
